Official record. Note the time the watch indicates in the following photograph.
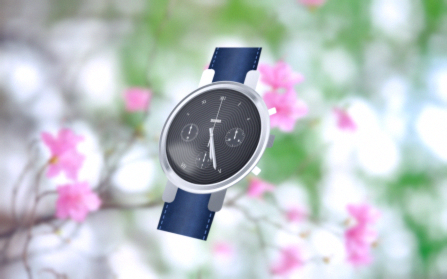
5:26
